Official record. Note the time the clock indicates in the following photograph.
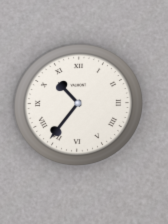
10:36
